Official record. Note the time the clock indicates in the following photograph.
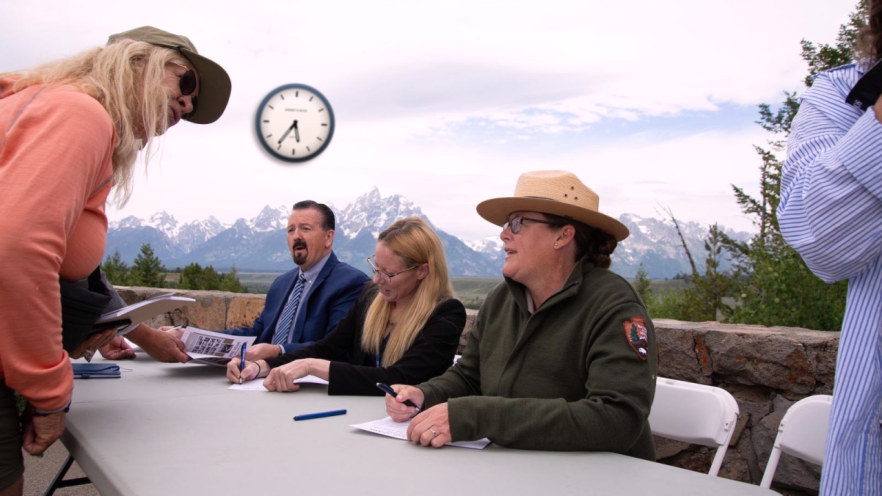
5:36
